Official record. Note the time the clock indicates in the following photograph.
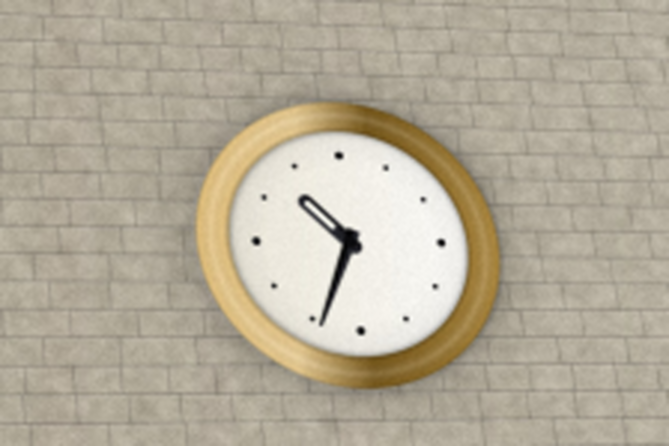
10:34
